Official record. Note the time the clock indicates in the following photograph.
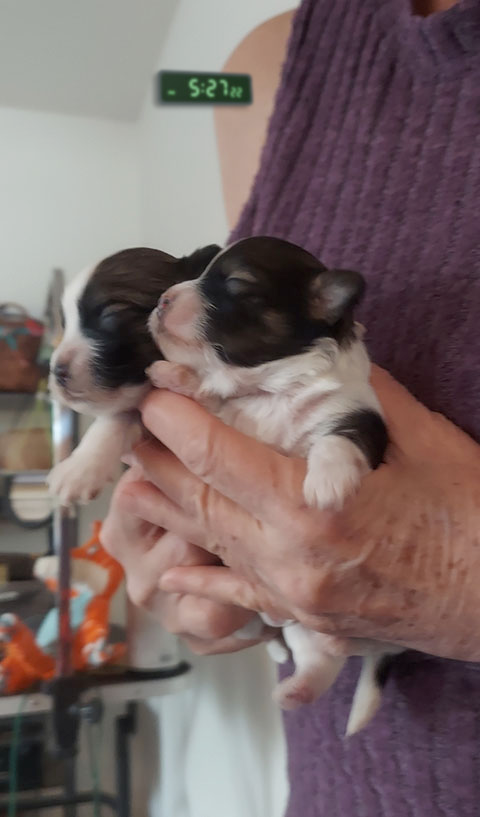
5:27
